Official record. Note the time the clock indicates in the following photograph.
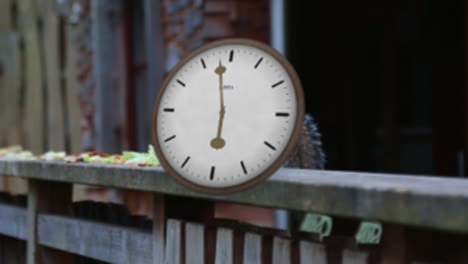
5:58
